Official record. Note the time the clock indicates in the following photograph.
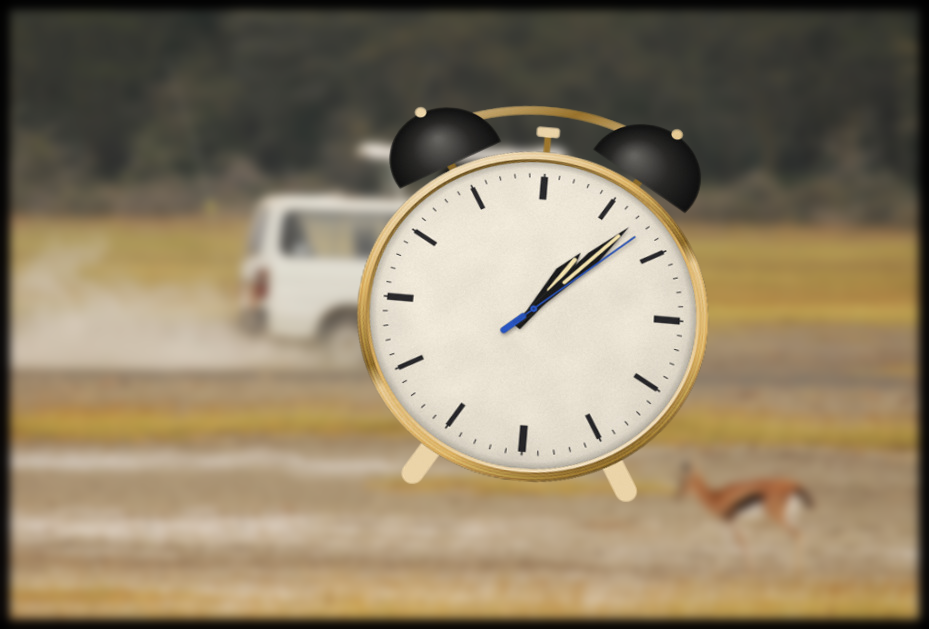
1:07:08
